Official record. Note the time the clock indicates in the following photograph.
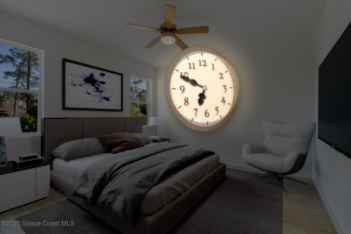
6:49
